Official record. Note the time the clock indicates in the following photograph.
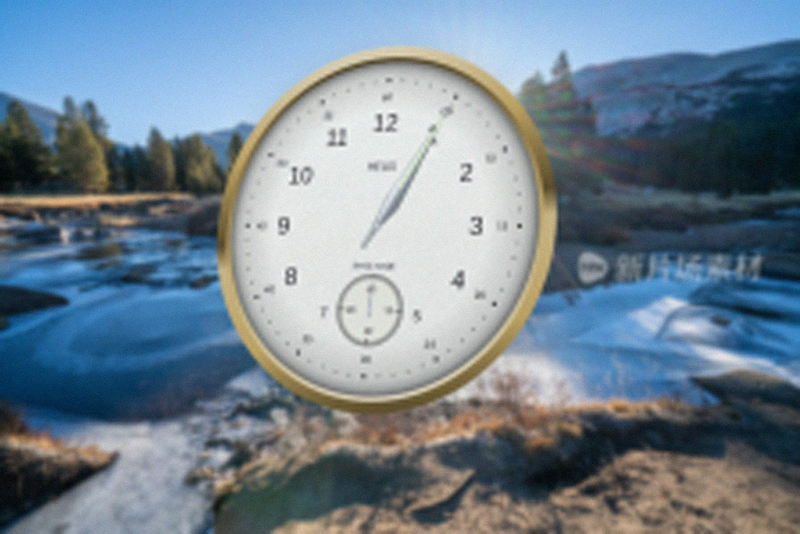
1:05
